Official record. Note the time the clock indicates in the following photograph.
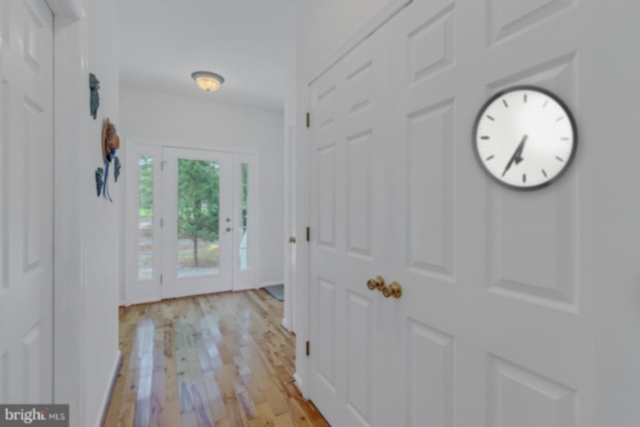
6:35
